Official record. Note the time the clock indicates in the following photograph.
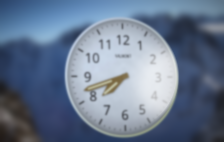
7:42
